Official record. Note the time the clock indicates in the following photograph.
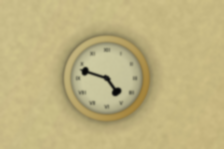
4:48
